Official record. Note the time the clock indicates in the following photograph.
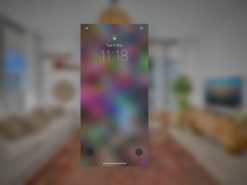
11:18
